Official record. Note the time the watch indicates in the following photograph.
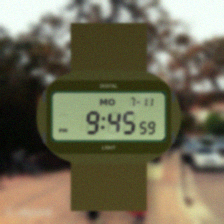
9:45:59
